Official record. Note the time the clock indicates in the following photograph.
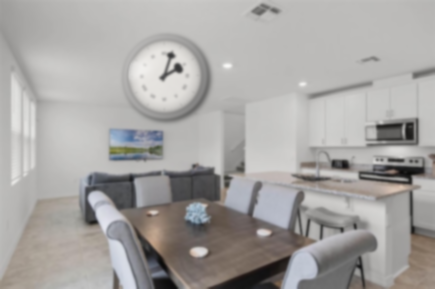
2:03
